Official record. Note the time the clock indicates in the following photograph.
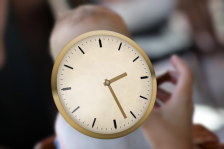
2:27
